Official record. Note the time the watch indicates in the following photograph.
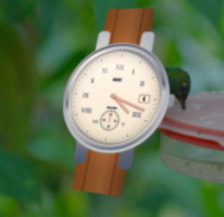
4:18
